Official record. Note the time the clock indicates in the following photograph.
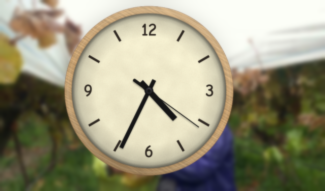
4:34:21
